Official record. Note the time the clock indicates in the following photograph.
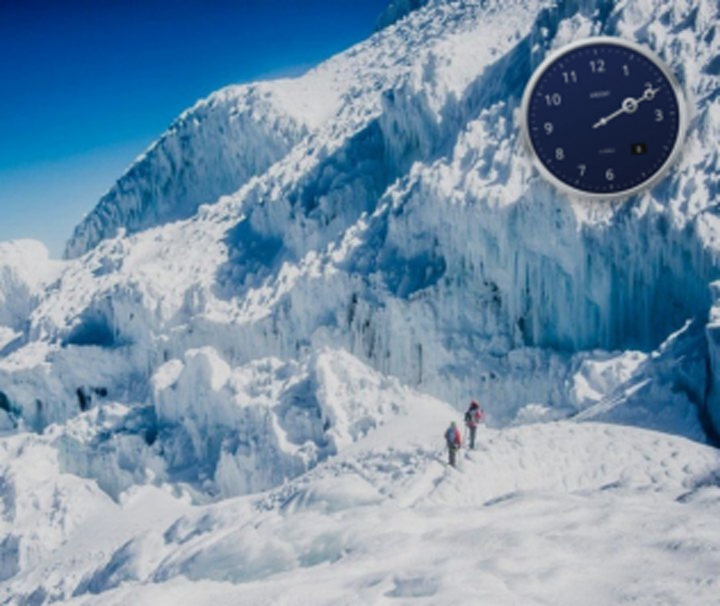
2:11
